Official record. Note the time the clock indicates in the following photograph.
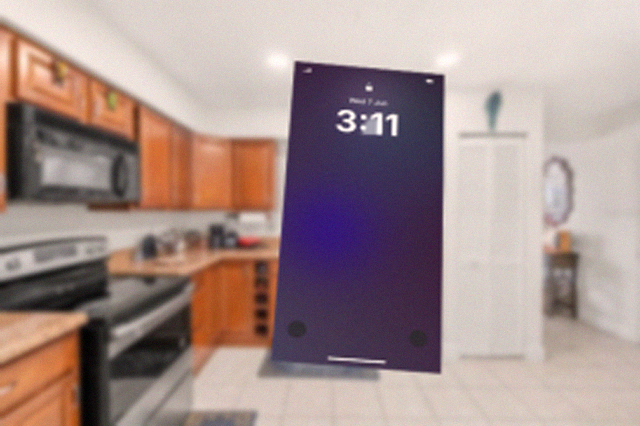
3:11
